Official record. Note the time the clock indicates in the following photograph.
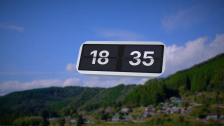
18:35
